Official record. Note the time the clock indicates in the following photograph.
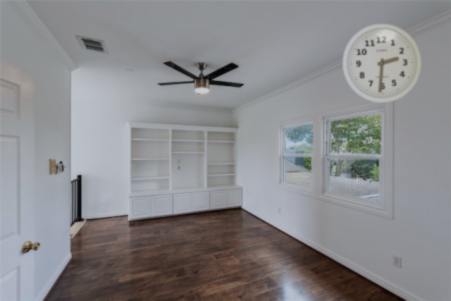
2:31
